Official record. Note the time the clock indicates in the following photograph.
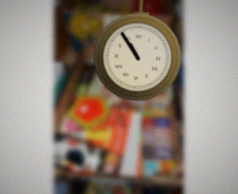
10:54
